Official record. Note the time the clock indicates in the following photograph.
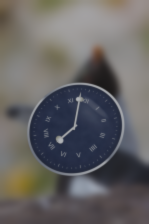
6:58
